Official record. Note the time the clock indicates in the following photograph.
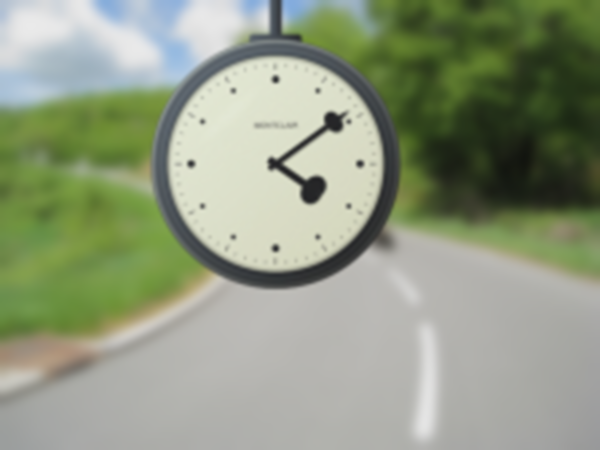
4:09
